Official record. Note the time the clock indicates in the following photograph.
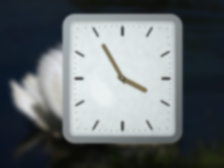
3:55
